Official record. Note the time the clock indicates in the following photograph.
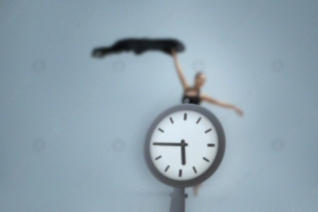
5:45
